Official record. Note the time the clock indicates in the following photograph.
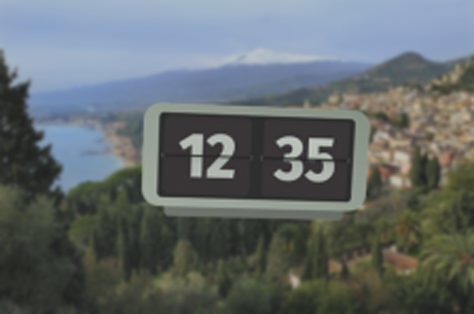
12:35
